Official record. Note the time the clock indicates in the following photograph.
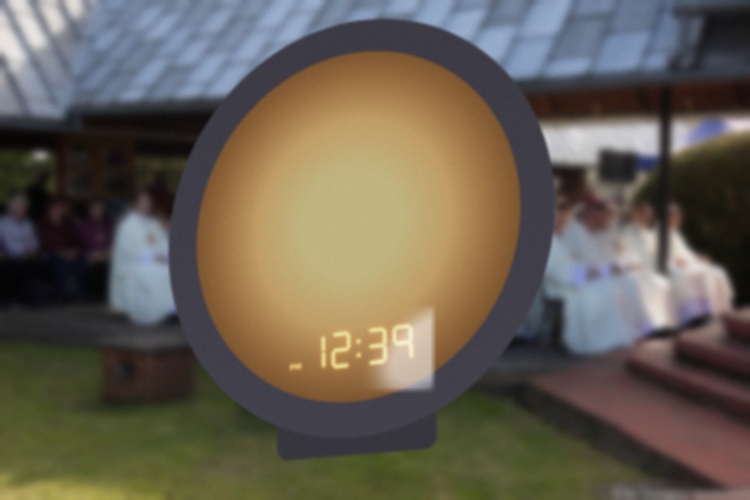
12:39
